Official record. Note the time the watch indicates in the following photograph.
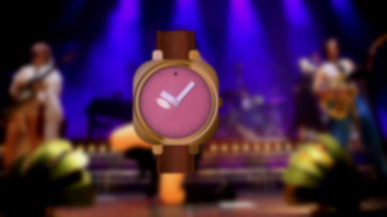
10:07
